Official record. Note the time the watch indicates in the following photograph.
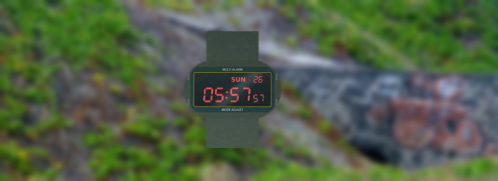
5:57:57
